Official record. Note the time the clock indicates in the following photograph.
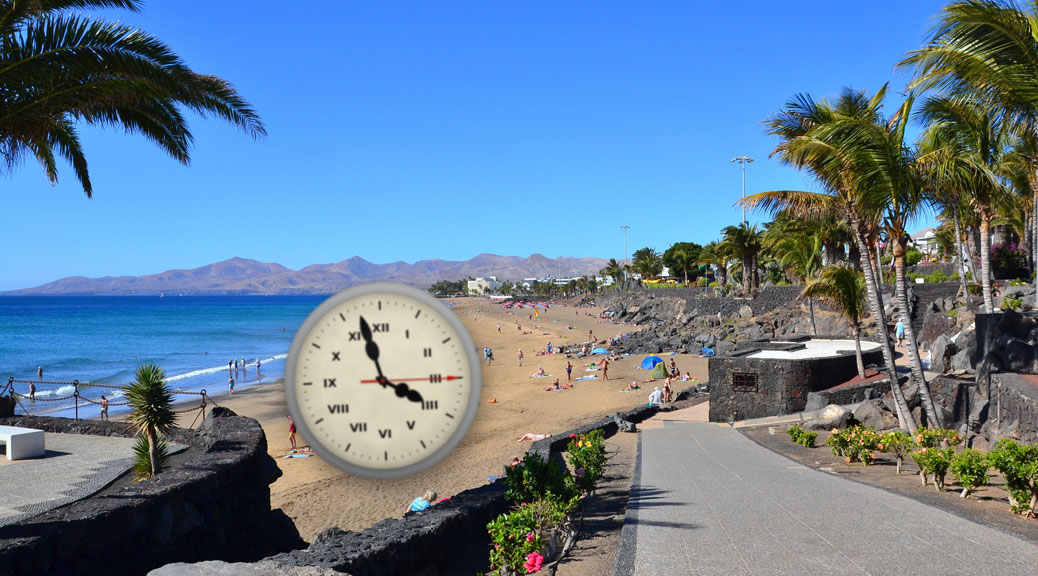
3:57:15
